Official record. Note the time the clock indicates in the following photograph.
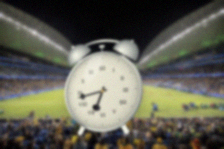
6:43
